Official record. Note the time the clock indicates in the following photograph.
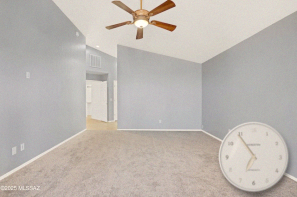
6:54
